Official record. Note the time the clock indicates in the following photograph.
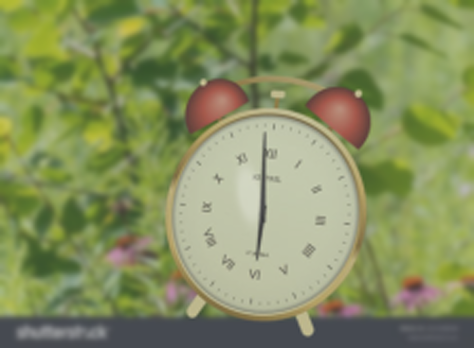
5:59
